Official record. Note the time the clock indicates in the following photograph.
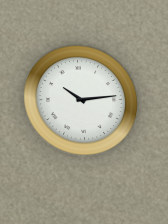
10:14
